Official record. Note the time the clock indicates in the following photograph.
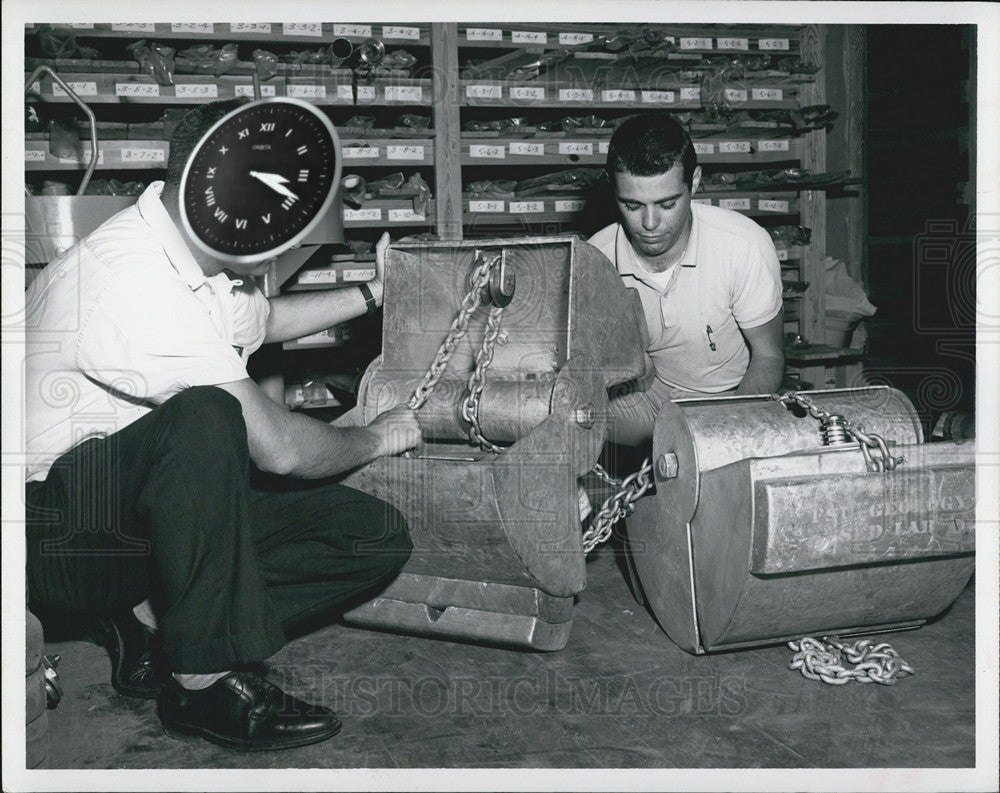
3:19
